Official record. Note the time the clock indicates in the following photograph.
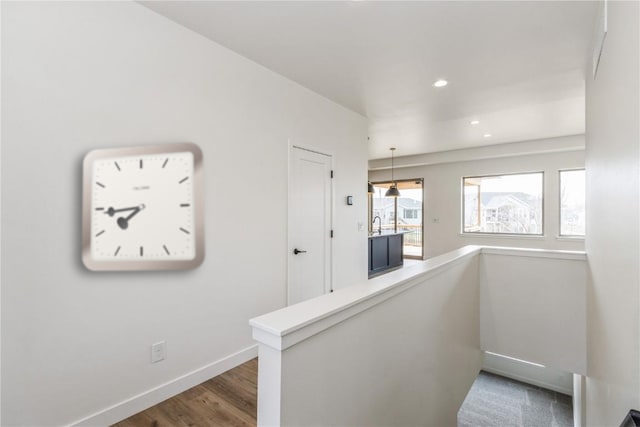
7:44
